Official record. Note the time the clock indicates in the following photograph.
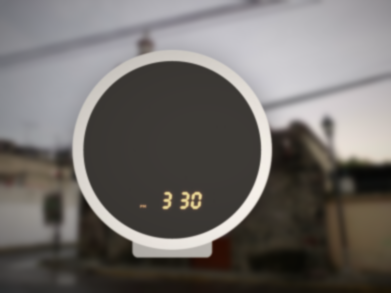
3:30
